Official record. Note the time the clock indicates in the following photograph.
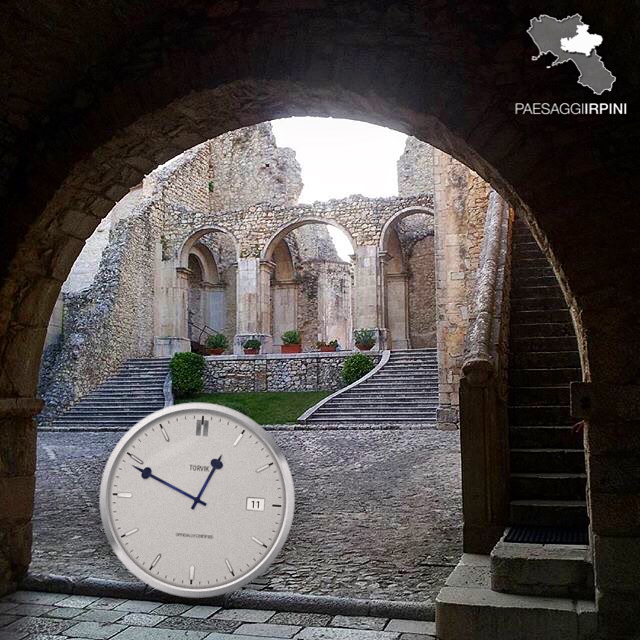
12:49
